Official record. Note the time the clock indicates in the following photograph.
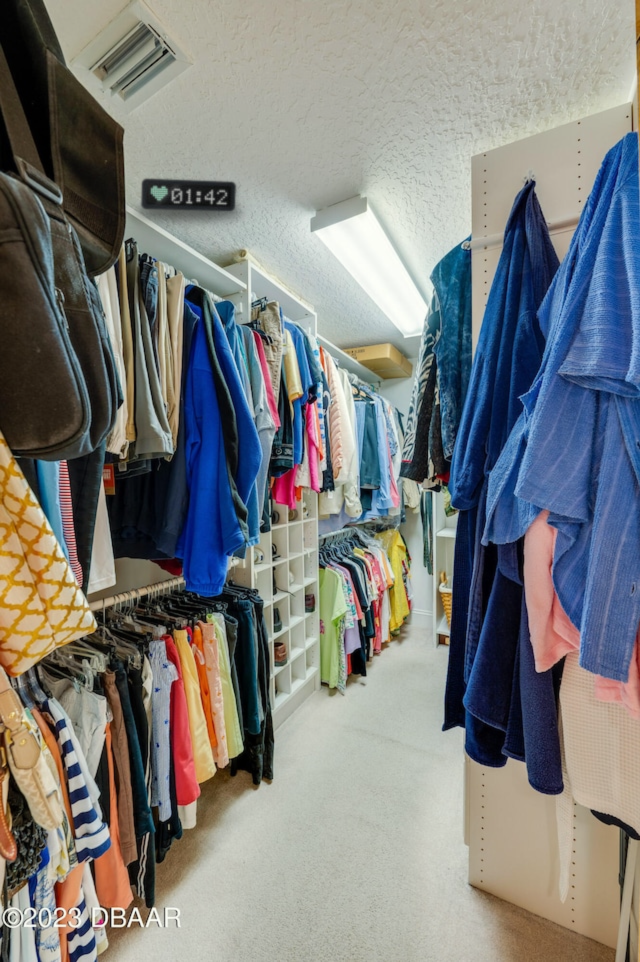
1:42
